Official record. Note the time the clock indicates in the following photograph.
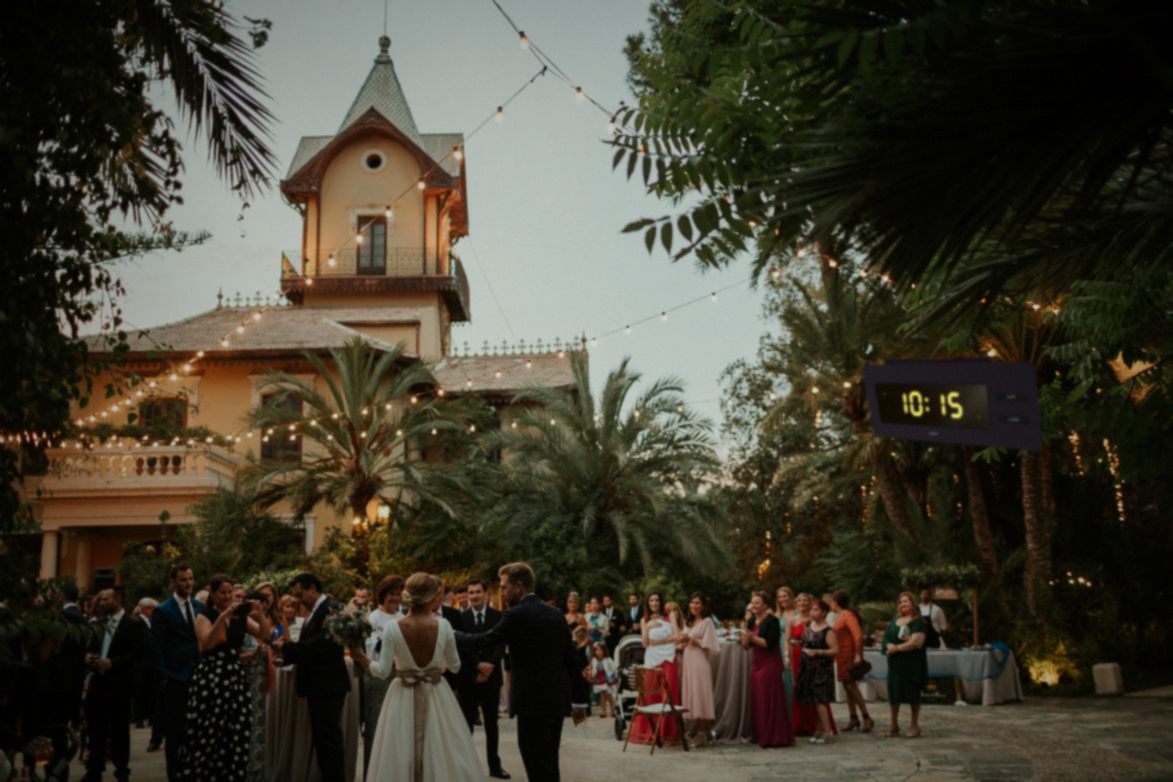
10:15
